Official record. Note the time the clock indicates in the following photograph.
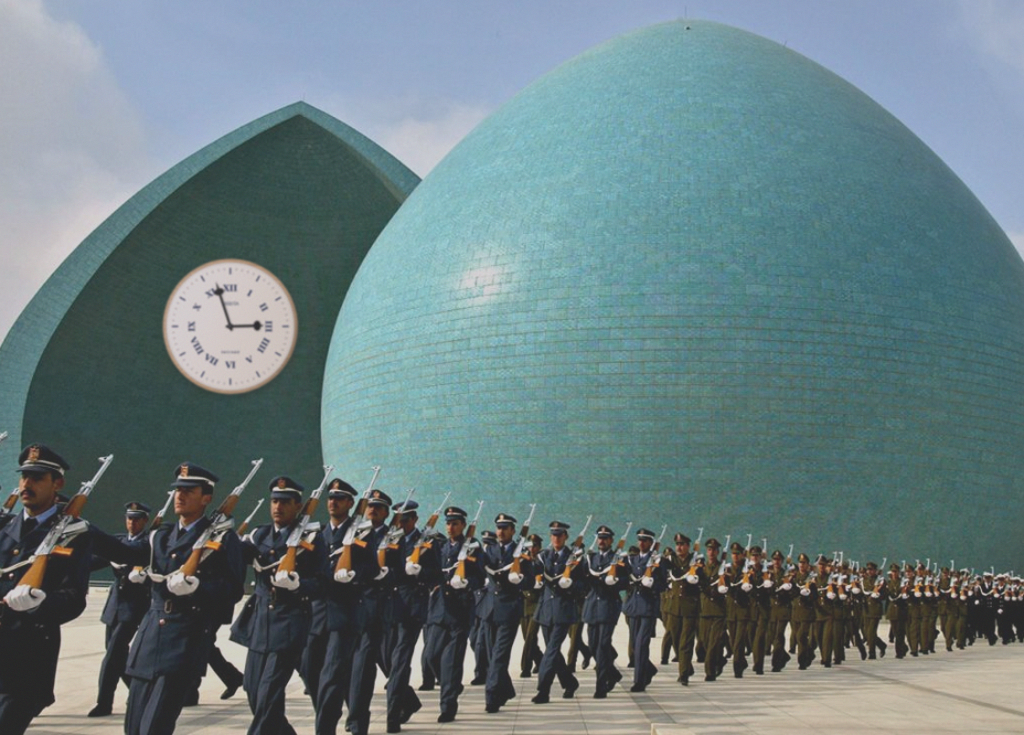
2:57
